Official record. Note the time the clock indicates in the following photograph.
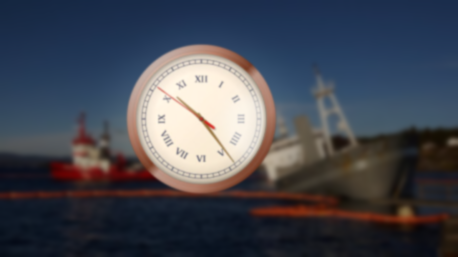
10:23:51
